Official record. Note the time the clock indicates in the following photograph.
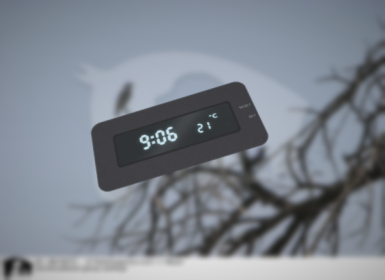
9:06
